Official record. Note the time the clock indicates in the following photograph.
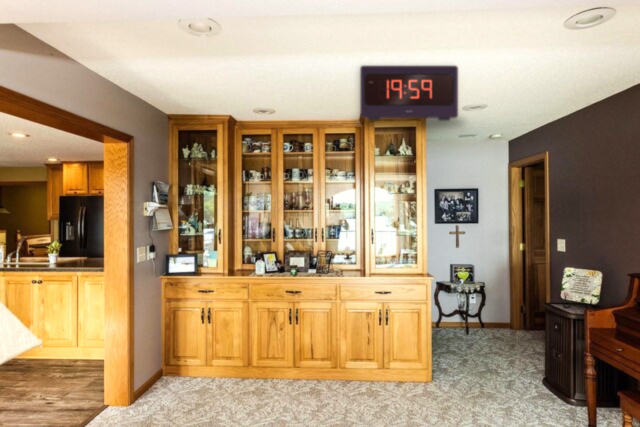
19:59
